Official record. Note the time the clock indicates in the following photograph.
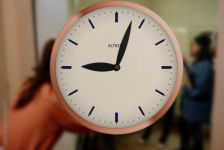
9:03
